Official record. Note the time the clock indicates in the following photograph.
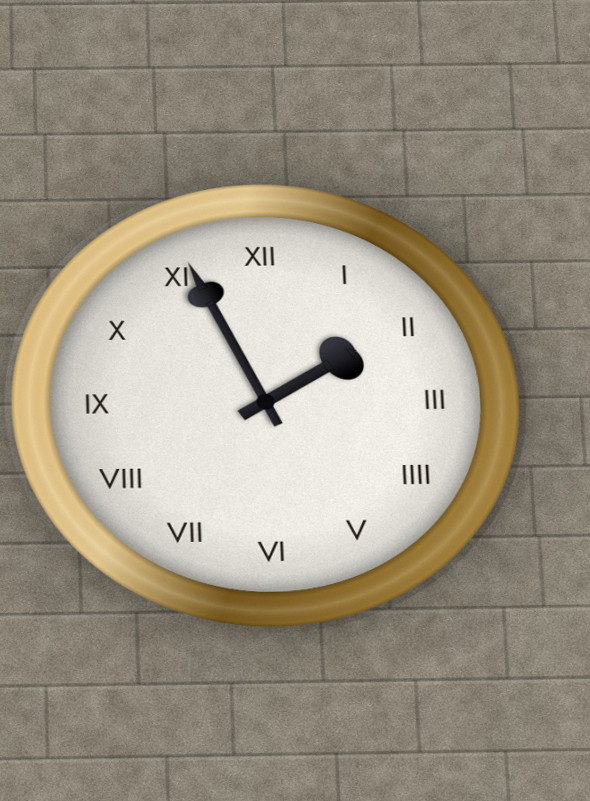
1:56
